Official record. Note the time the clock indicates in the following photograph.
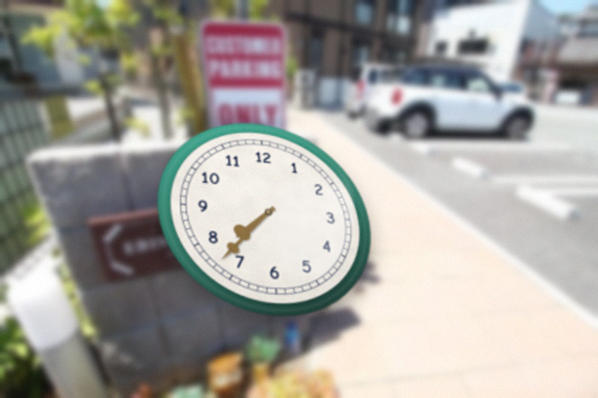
7:37
